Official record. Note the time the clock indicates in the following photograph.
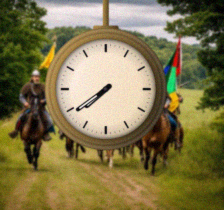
7:39
